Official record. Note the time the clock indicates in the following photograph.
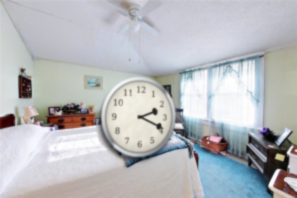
2:19
